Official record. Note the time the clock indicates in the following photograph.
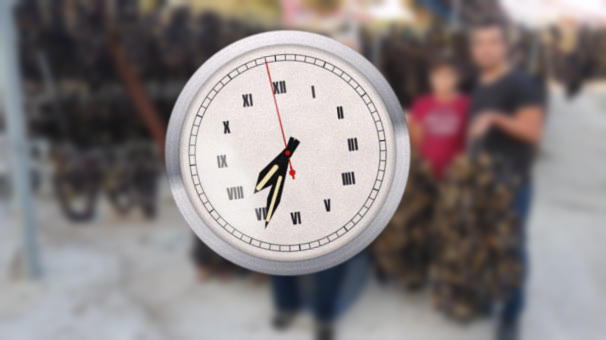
7:33:59
